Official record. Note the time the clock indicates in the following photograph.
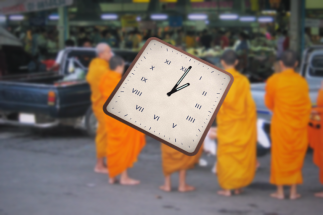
1:01
